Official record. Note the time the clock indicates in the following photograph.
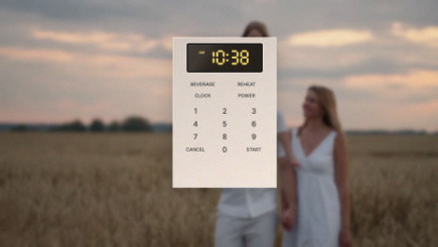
10:38
